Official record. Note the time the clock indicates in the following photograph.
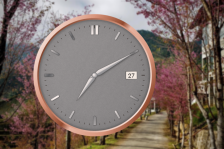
7:10
